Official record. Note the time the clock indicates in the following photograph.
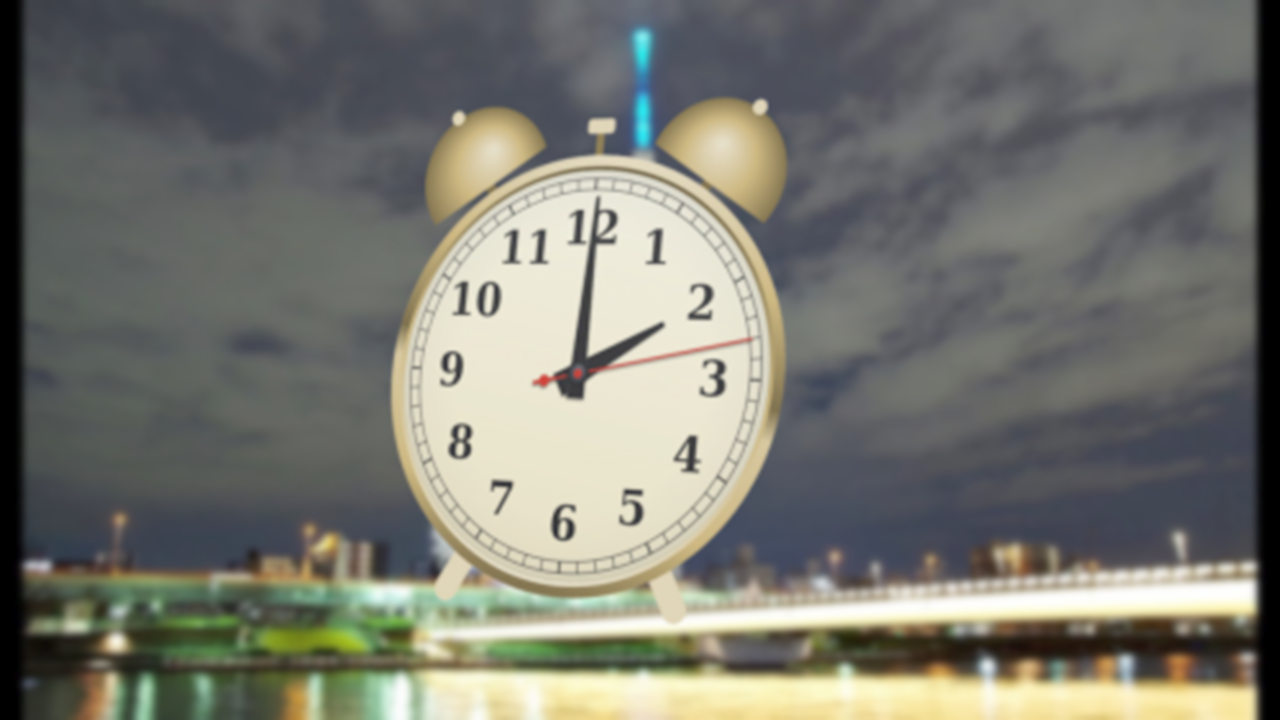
2:00:13
